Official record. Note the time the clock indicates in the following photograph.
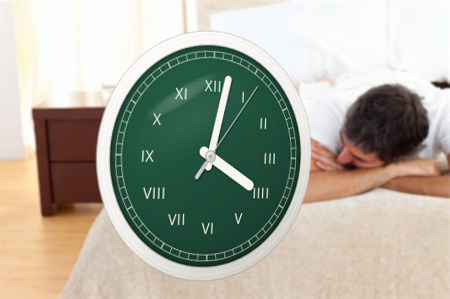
4:02:06
